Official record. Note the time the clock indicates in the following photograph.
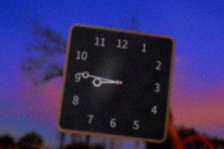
8:46
